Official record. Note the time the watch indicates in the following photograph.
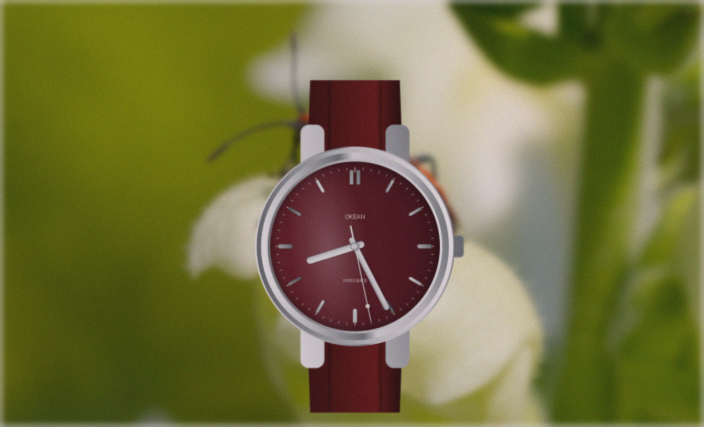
8:25:28
